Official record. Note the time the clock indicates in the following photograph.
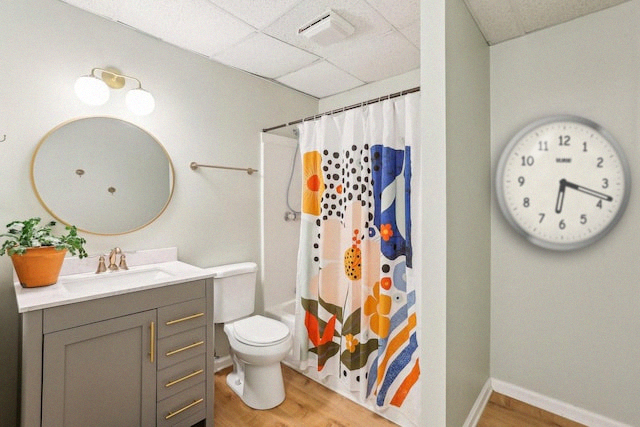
6:18
